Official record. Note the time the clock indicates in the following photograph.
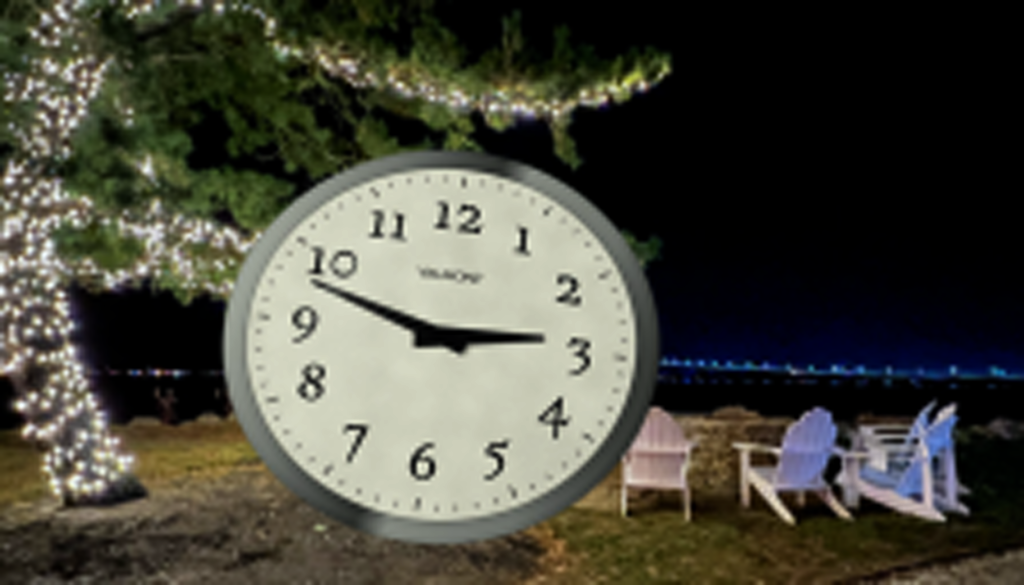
2:48
